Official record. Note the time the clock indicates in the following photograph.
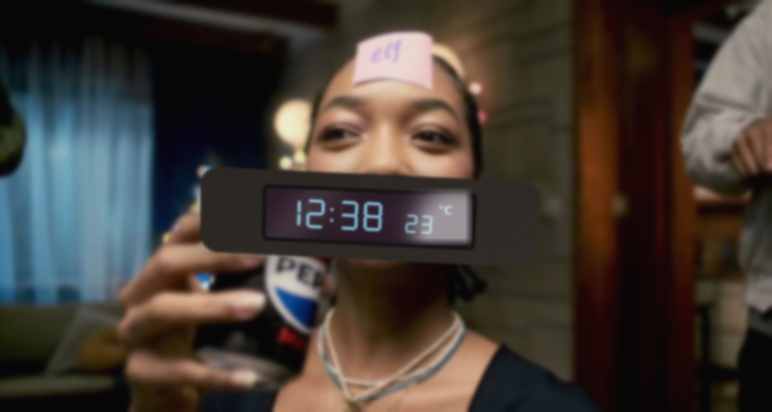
12:38
